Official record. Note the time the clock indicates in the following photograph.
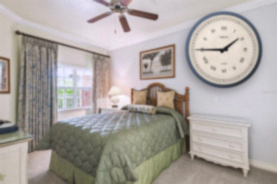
1:45
